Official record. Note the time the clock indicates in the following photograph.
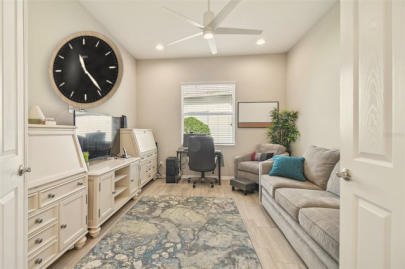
11:24
